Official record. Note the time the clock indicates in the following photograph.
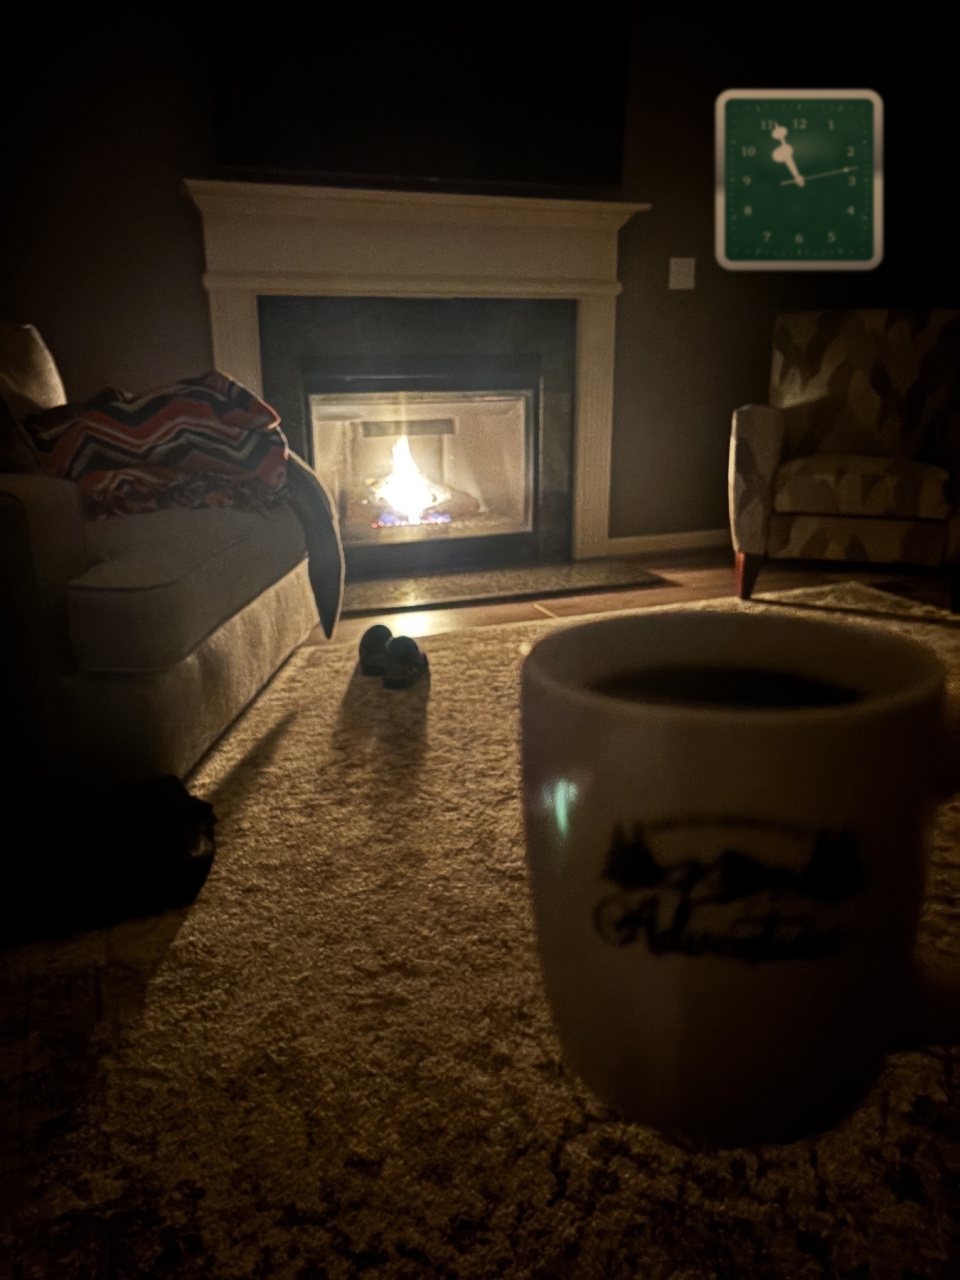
10:56:13
